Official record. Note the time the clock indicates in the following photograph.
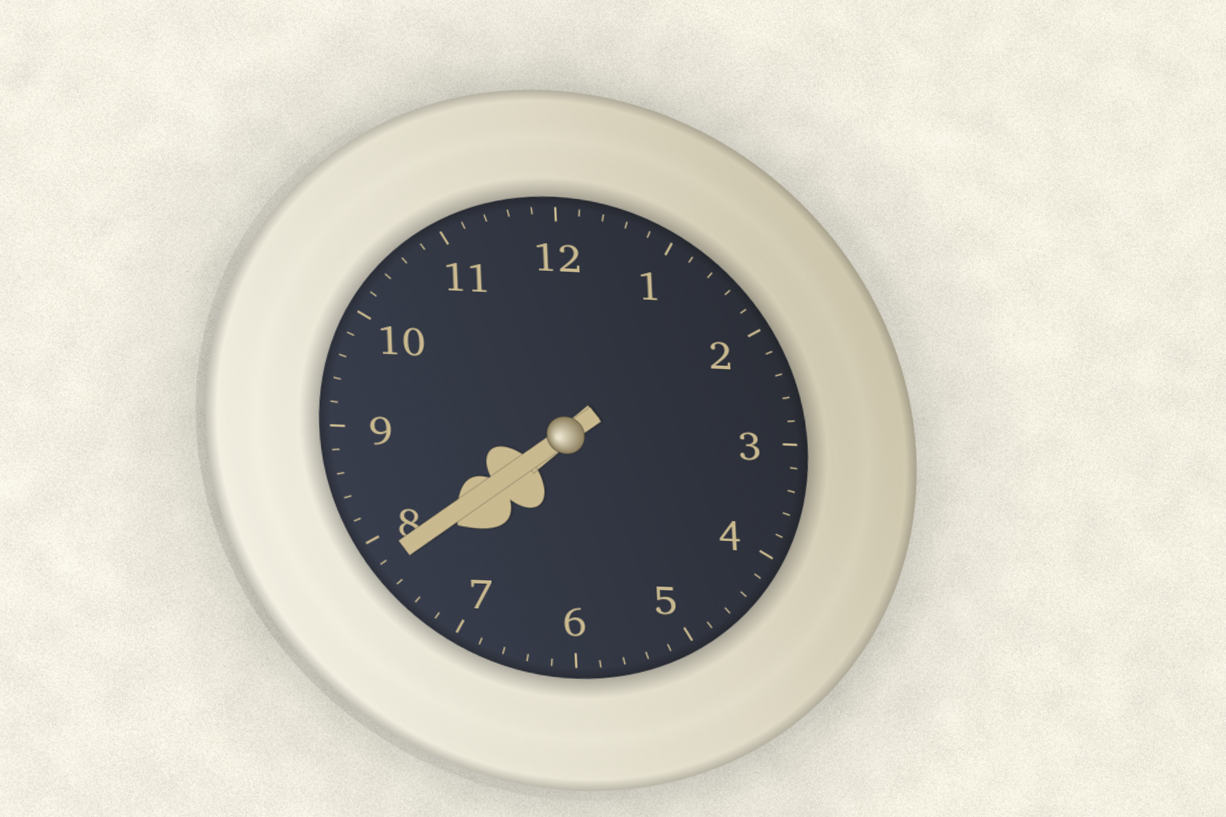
7:39
